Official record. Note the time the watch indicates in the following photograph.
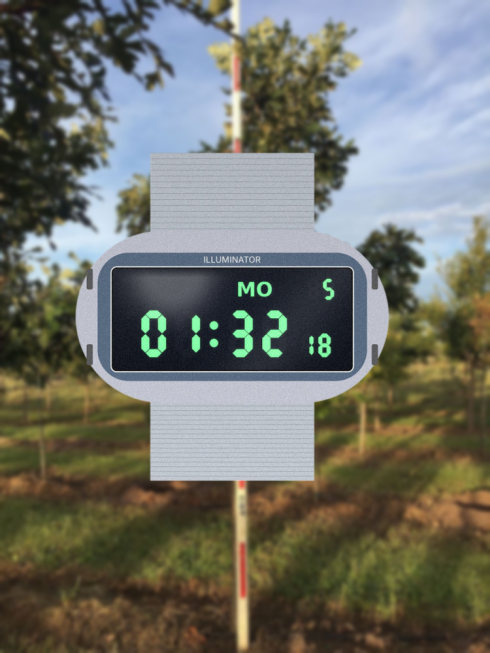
1:32:18
